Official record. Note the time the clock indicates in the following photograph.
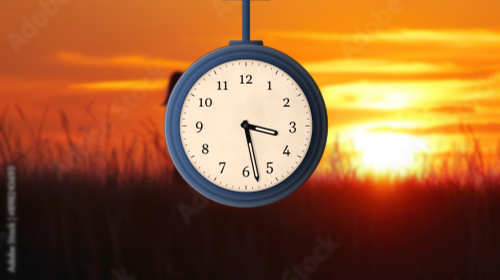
3:28
